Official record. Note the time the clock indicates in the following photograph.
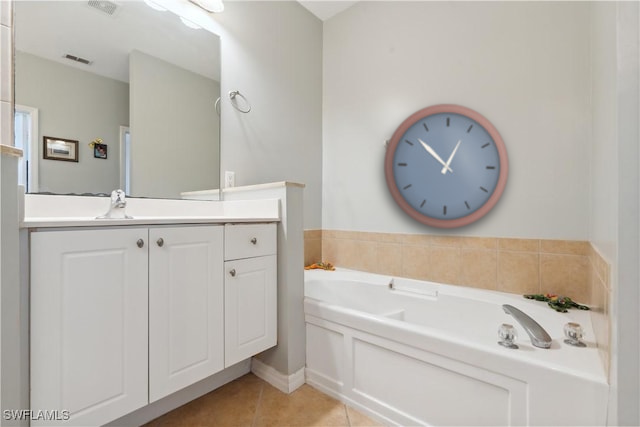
12:52
